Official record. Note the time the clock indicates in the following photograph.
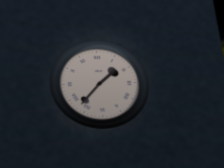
1:37
